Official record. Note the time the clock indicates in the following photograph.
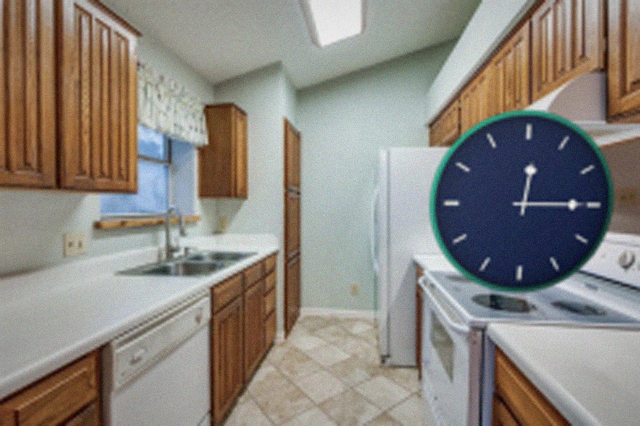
12:15
